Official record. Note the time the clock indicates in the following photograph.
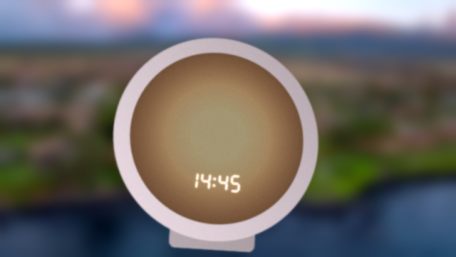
14:45
